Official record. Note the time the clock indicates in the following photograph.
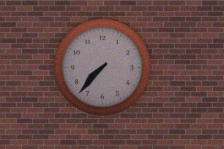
7:37
